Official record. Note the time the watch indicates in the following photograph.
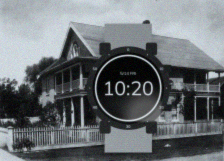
10:20
